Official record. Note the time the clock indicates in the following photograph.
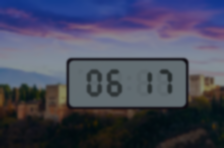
6:17
